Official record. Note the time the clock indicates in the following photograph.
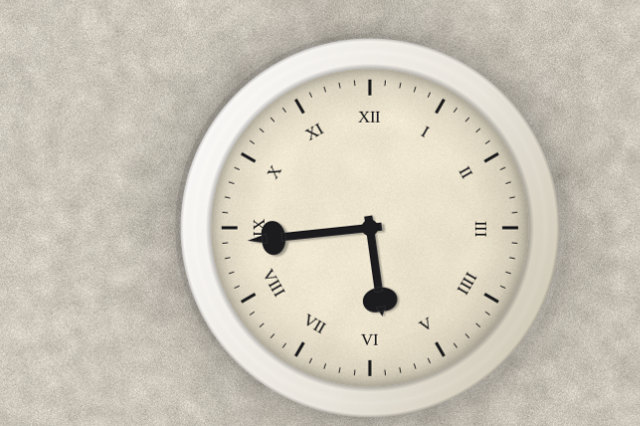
5:44
